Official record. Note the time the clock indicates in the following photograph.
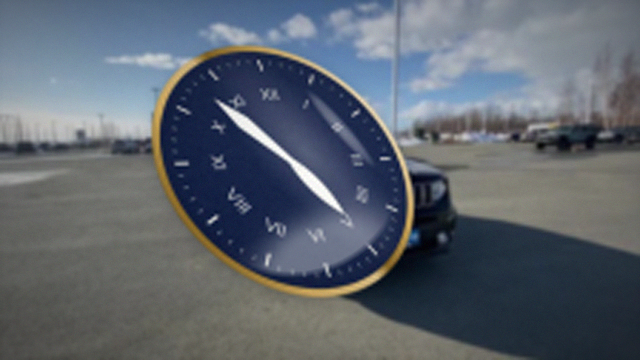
4:53
